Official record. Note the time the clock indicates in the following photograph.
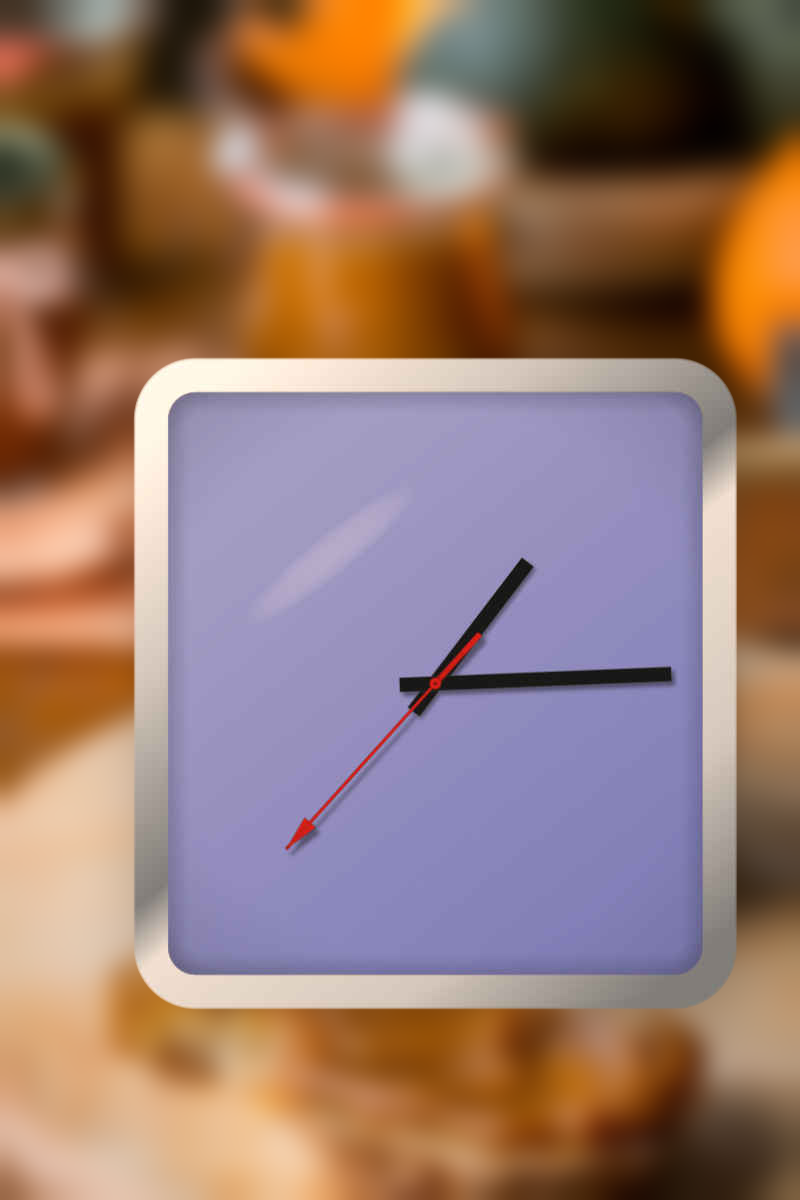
1:14:37
